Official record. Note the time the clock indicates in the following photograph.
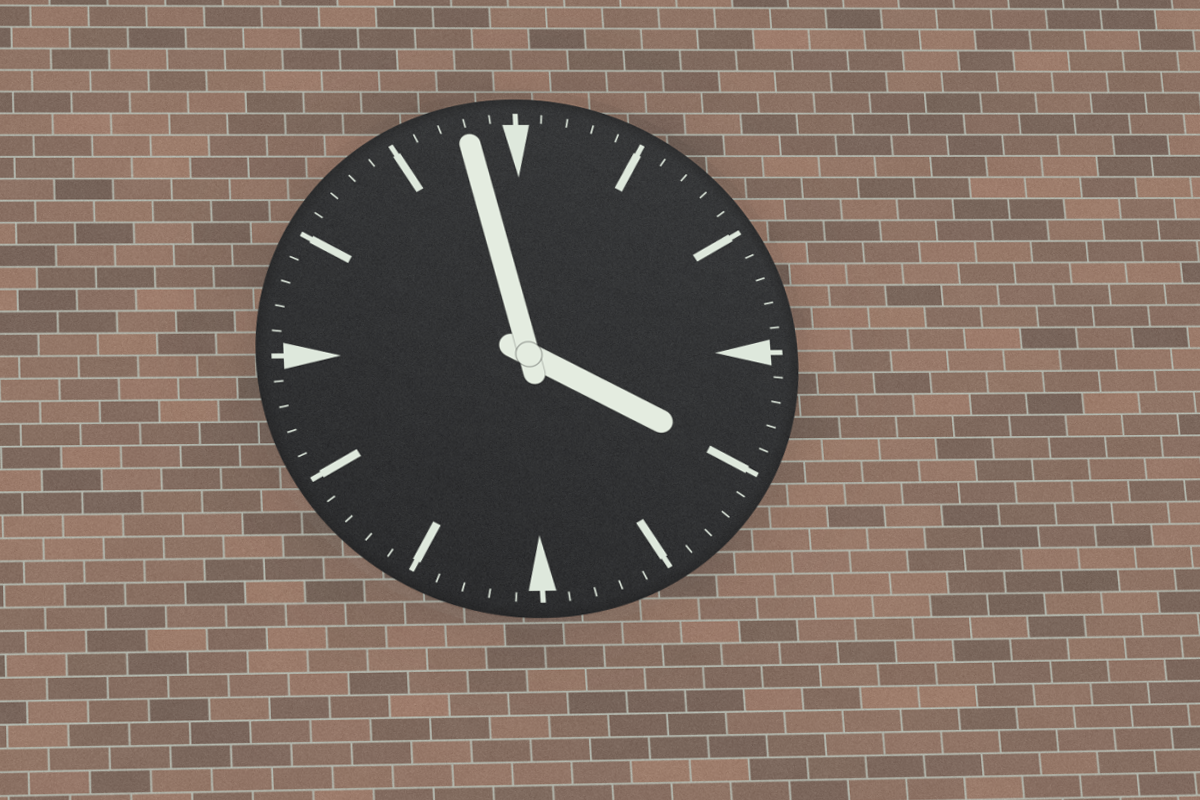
3:58
